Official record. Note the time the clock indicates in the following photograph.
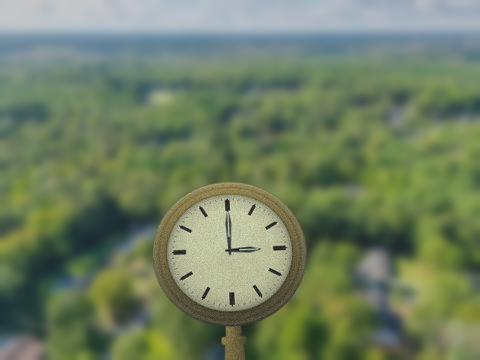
3:00
